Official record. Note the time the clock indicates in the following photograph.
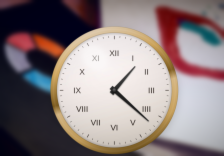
1:22
